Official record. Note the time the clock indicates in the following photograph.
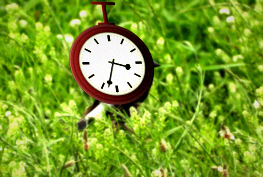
3:33
